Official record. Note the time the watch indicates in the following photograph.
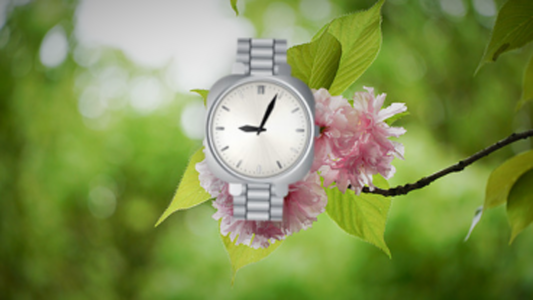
9:04
